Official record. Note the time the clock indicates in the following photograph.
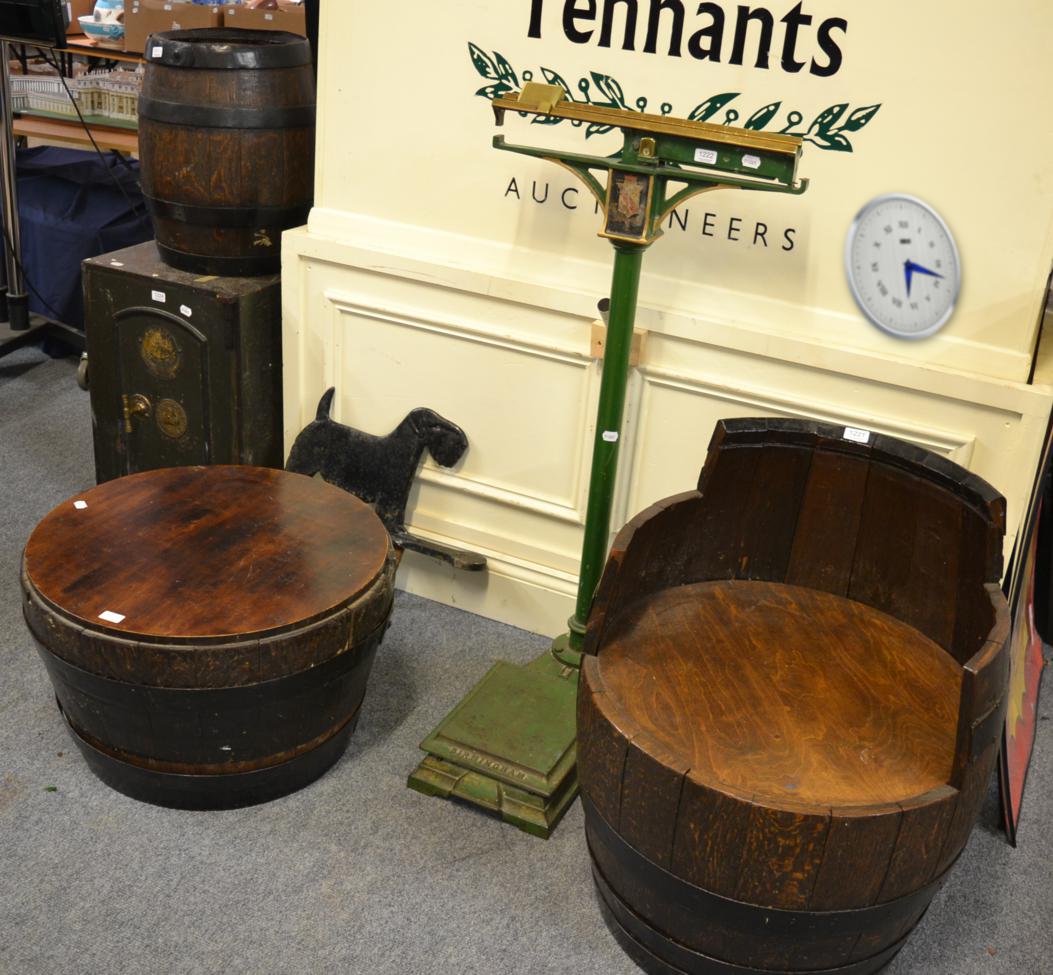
6:18
